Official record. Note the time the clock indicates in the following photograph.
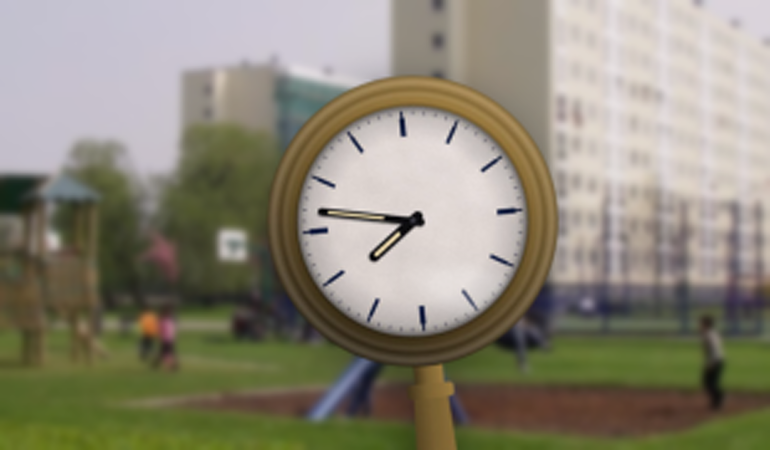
7:47
